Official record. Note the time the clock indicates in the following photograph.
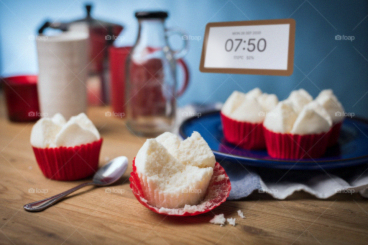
7:50
